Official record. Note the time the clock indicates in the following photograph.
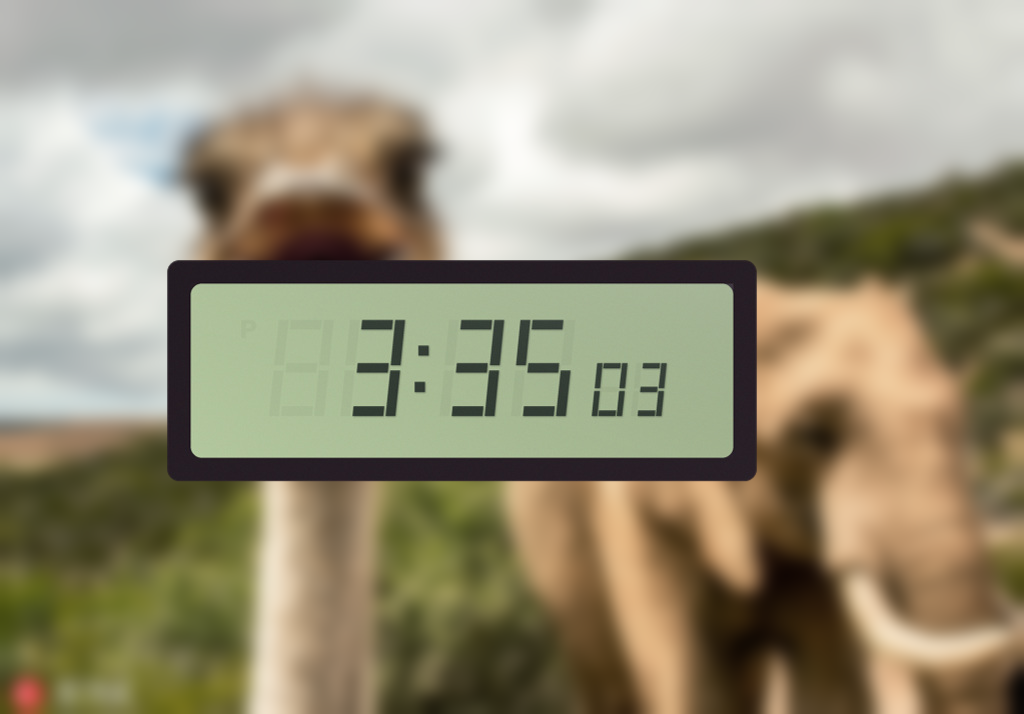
3:35:03
